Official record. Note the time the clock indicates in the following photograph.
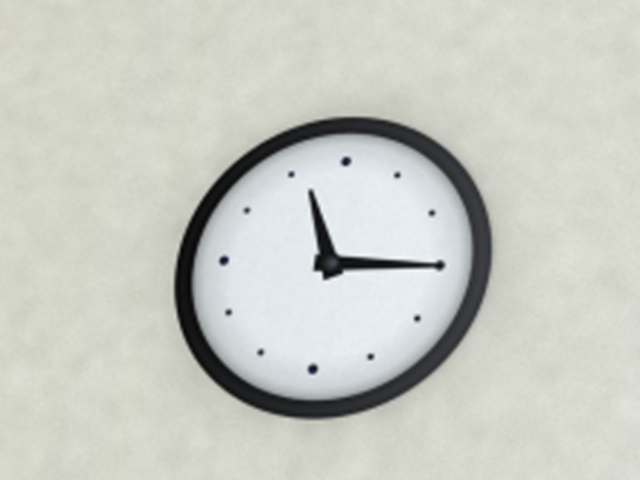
11:15
